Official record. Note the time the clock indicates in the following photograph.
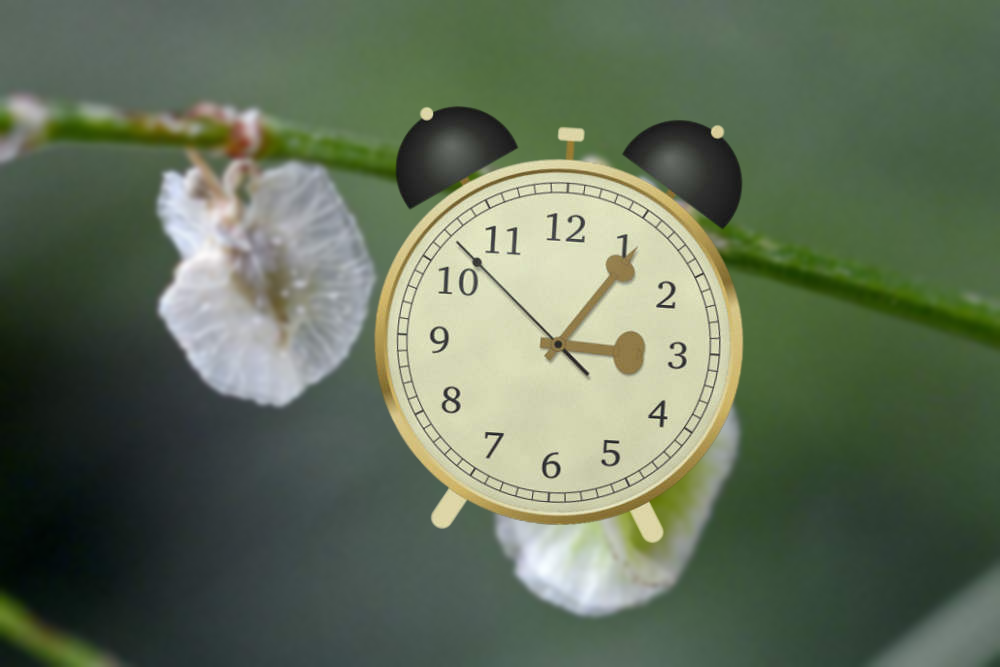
3:05:52
